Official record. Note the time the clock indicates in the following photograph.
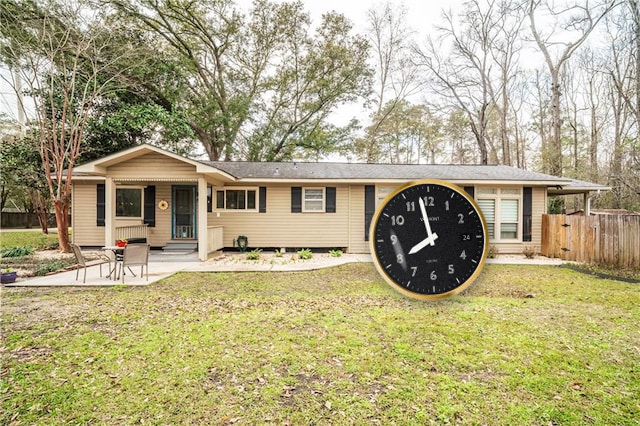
7:58
